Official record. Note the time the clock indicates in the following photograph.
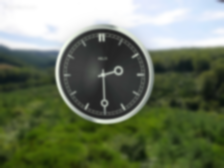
2:30
